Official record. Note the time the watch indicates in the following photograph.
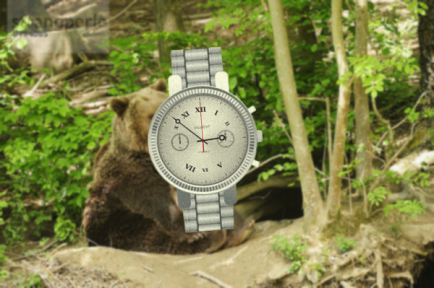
2:52
